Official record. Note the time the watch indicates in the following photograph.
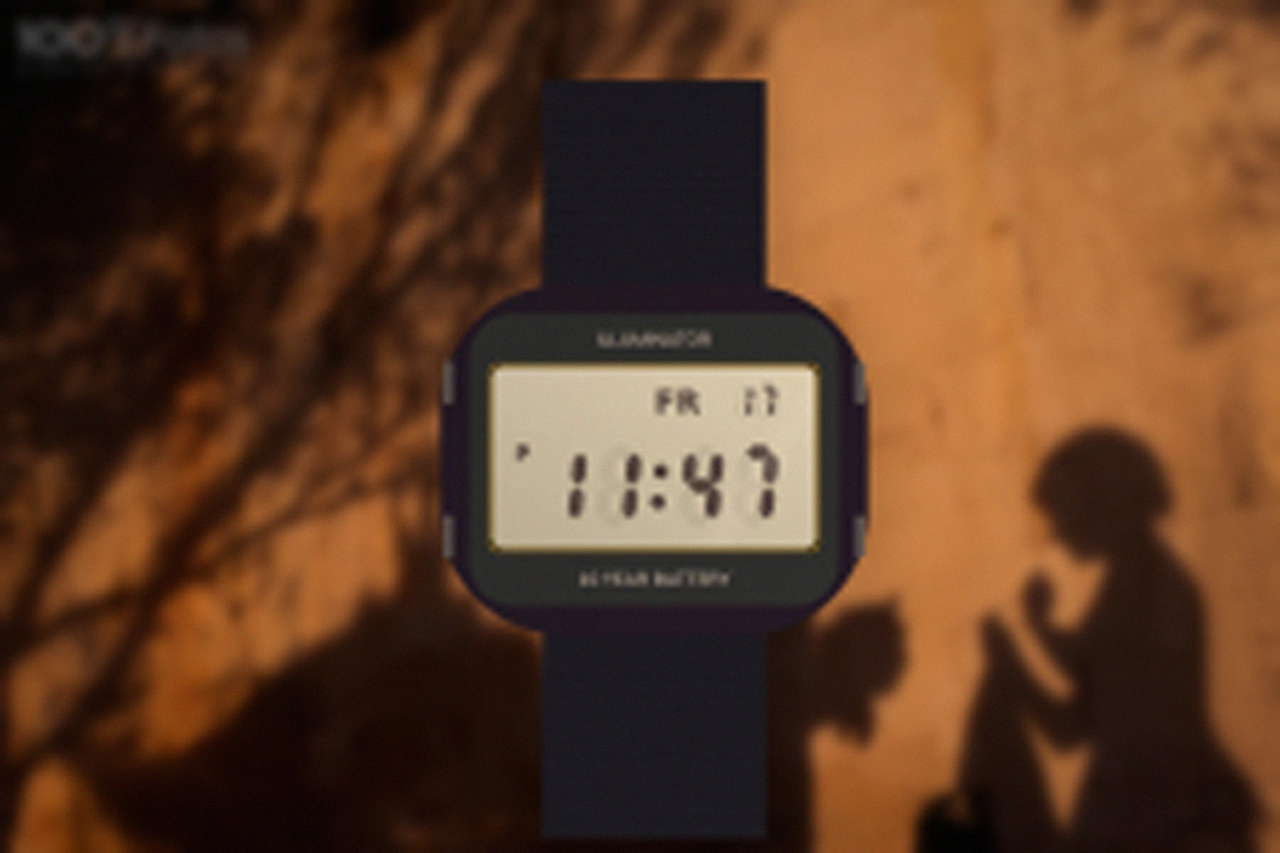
11:47
